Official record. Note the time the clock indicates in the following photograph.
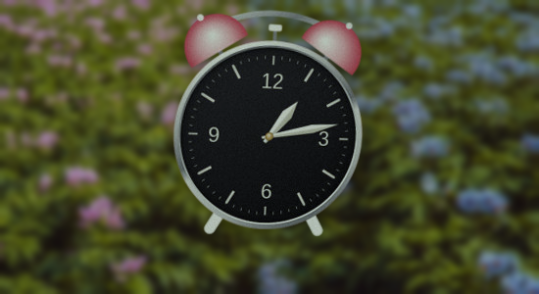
1:13
